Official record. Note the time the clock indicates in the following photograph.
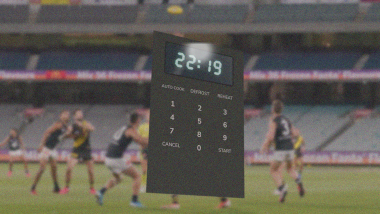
22:19
